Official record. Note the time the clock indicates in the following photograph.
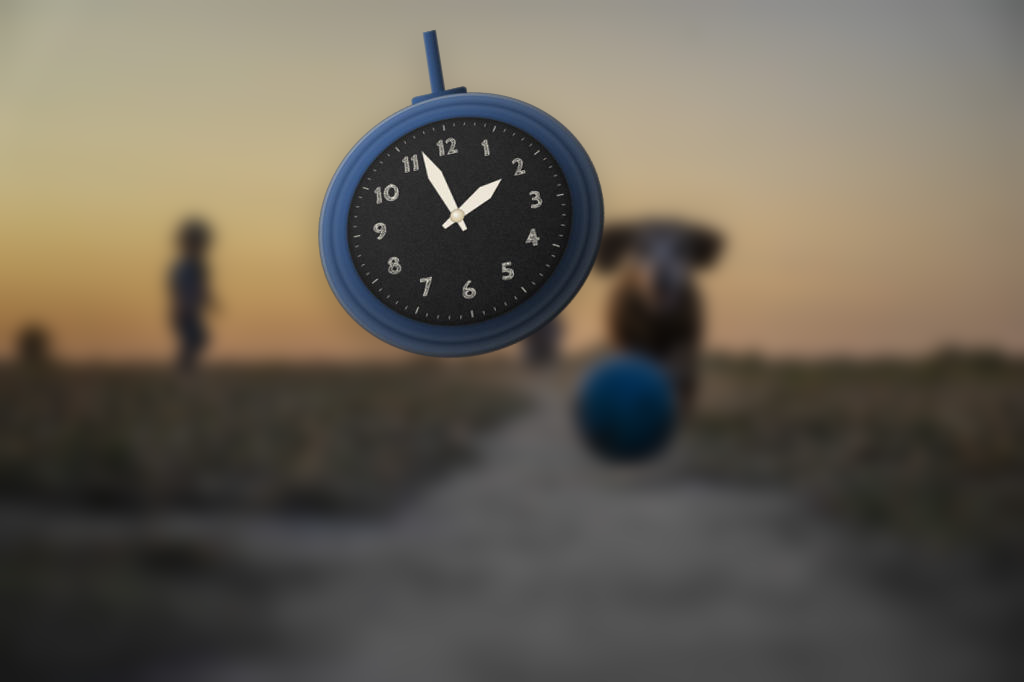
1:57
